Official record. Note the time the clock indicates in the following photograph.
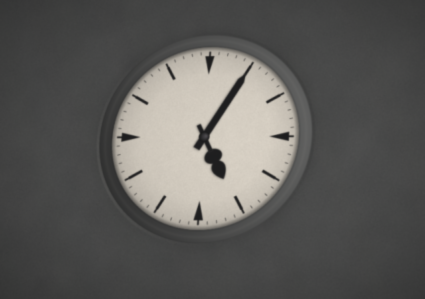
5:05
